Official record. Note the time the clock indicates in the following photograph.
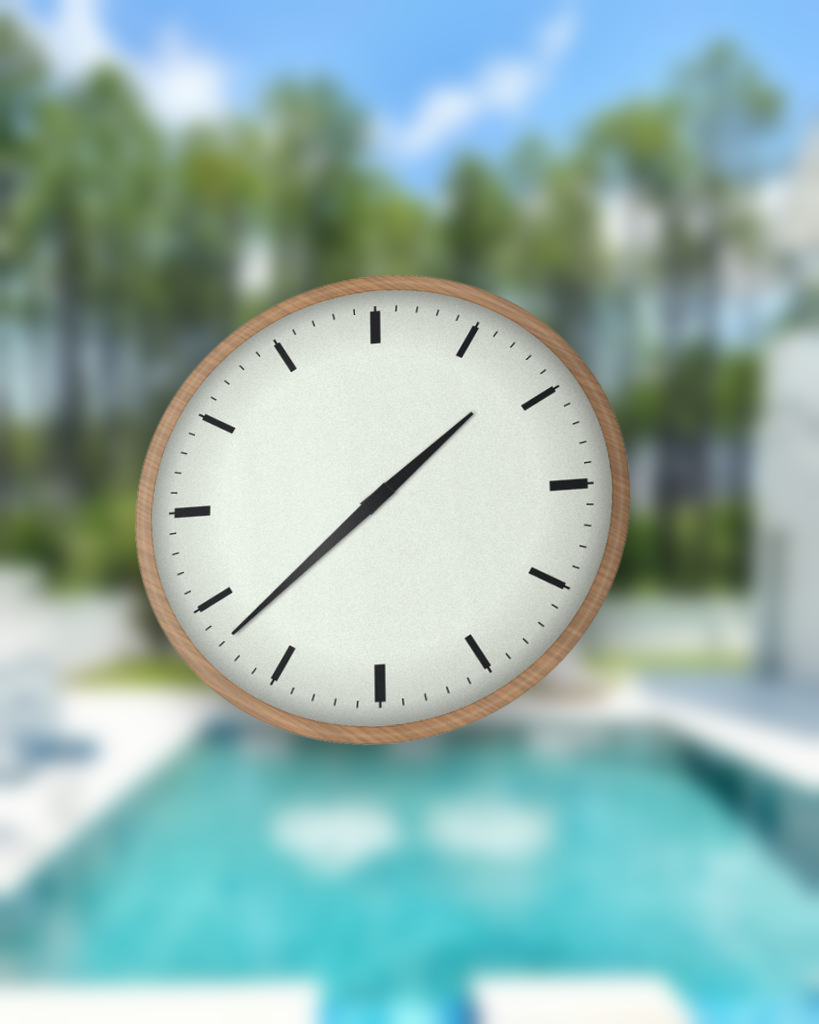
1:38
